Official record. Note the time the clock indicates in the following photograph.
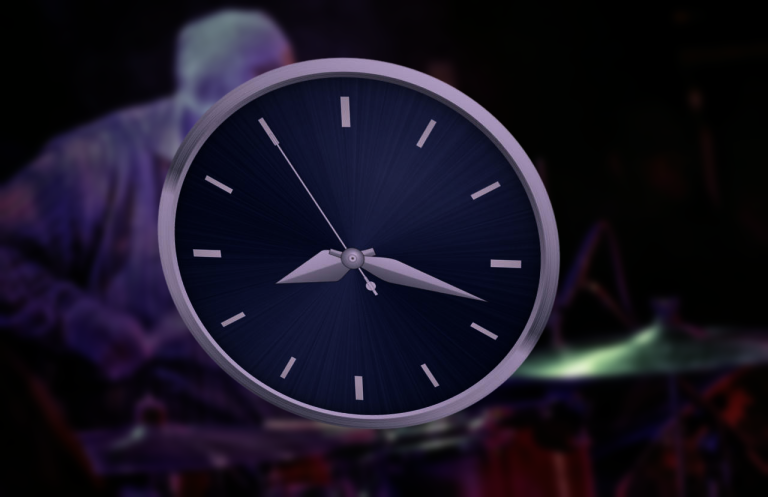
8:17:55
